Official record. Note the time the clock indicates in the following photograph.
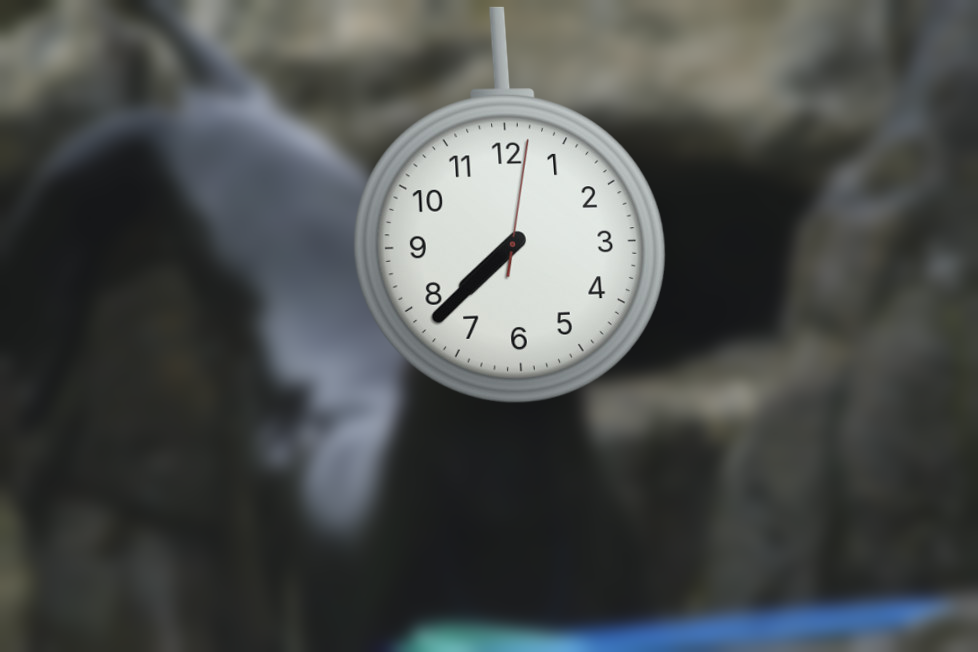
7:38:02
